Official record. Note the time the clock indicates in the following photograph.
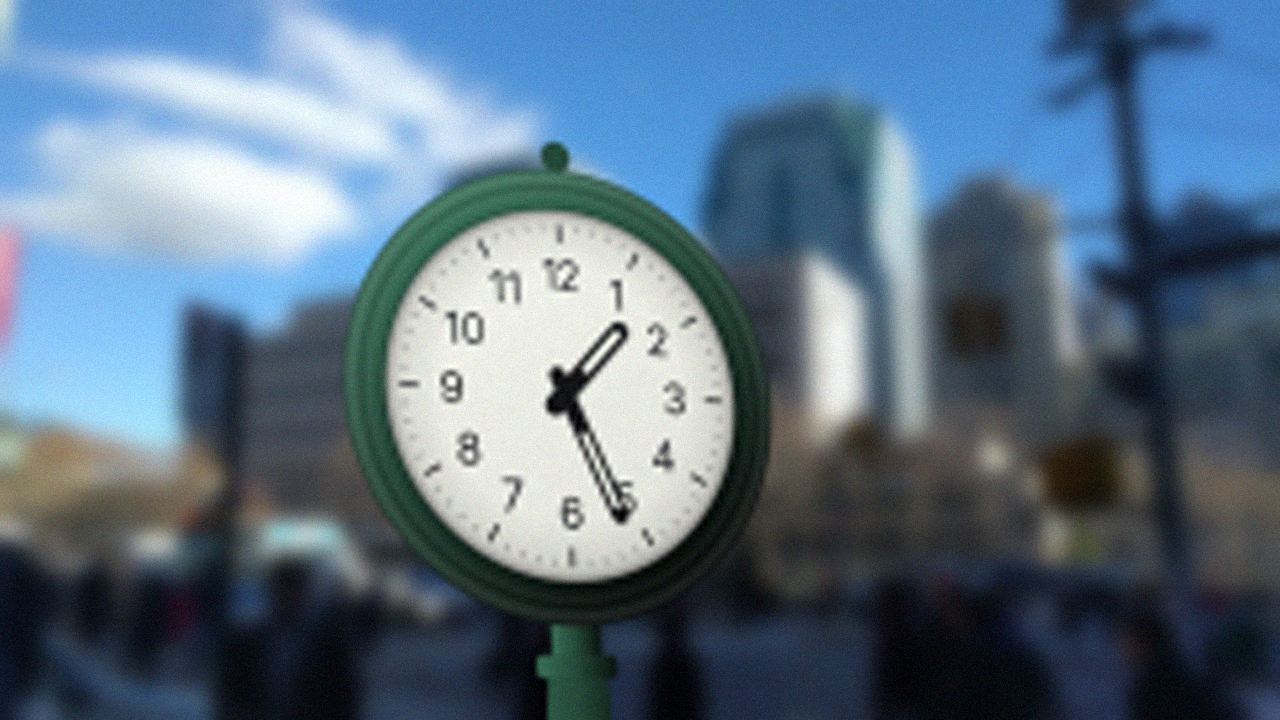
1:26
